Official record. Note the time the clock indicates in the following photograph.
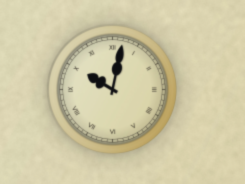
10:02
